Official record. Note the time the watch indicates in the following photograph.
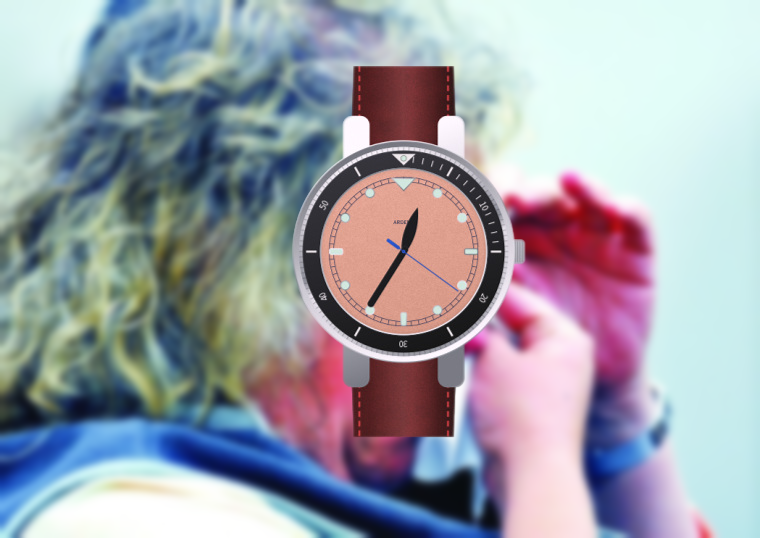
12:35:21
